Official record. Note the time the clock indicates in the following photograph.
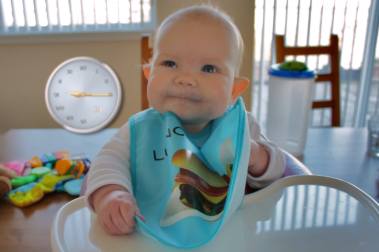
9:15
